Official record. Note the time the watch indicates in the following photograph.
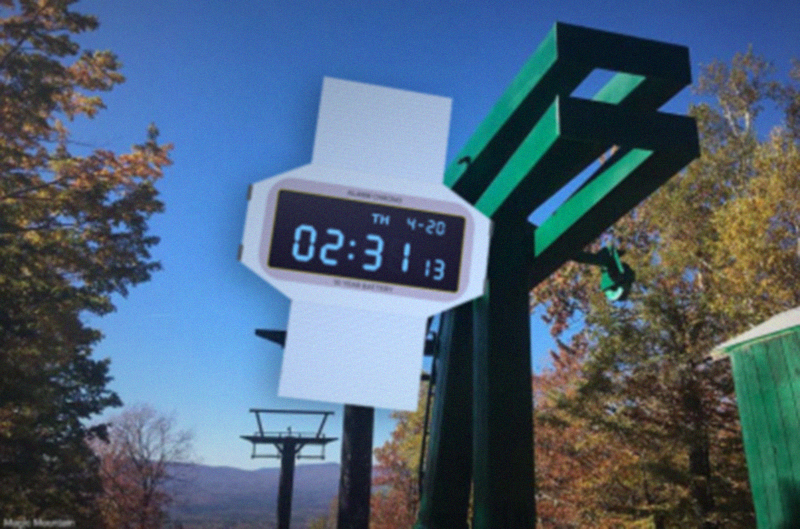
2:31:13
